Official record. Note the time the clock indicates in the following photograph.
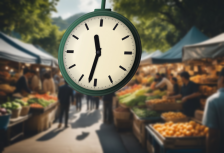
11:32
